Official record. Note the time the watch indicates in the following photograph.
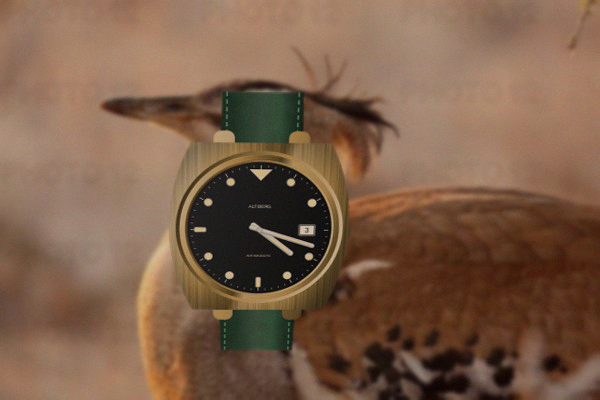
4:18
